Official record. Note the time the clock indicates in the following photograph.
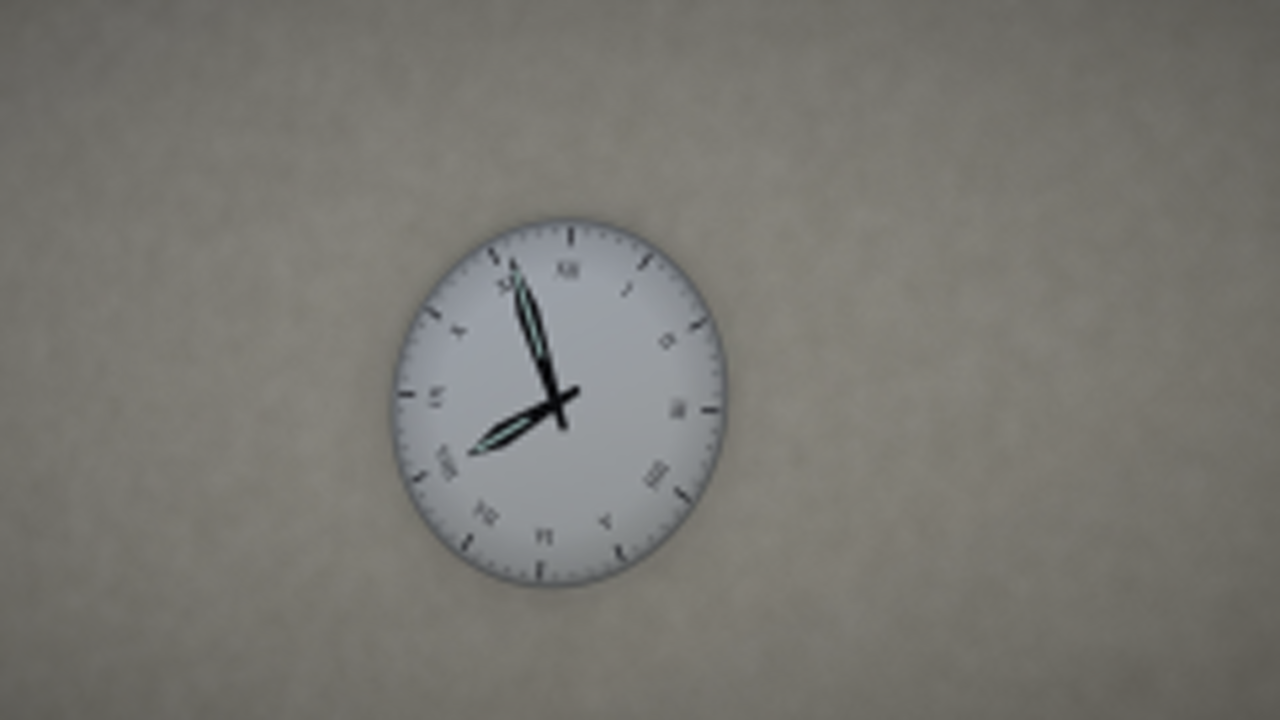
7:56
